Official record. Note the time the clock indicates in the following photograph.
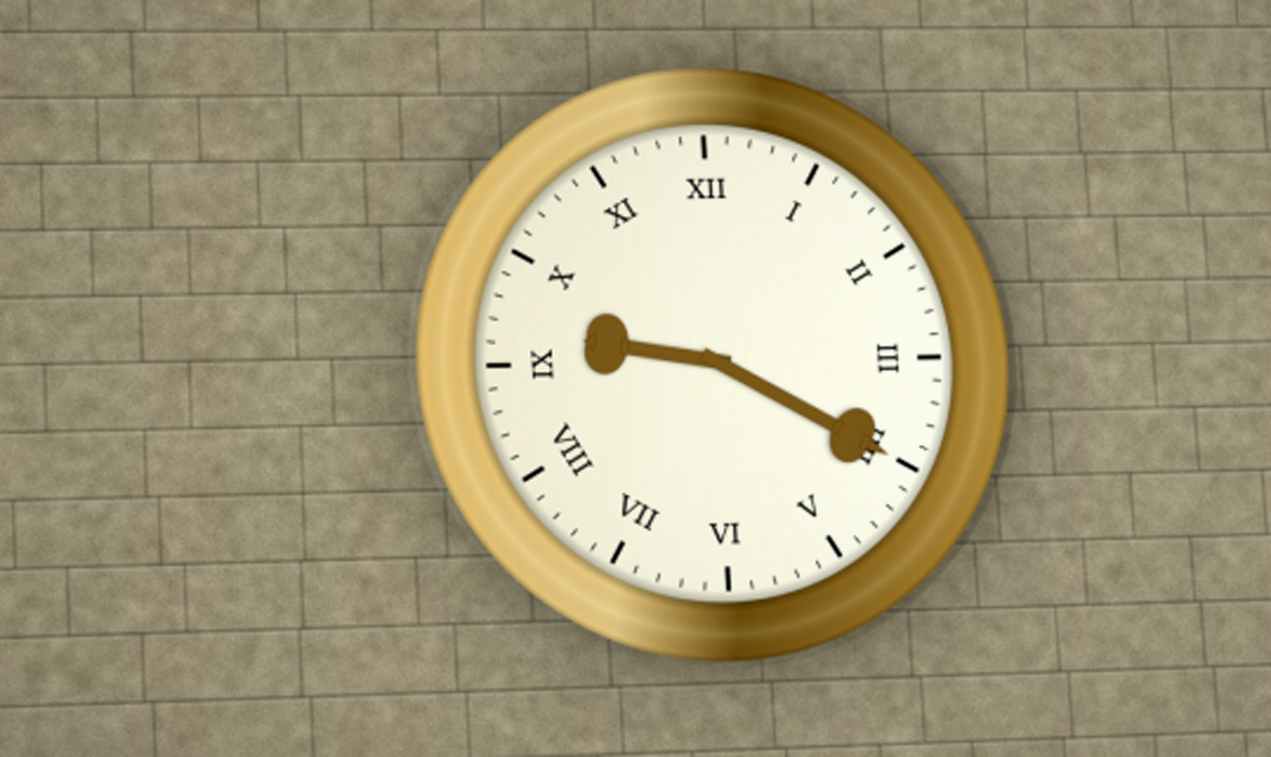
9:20
